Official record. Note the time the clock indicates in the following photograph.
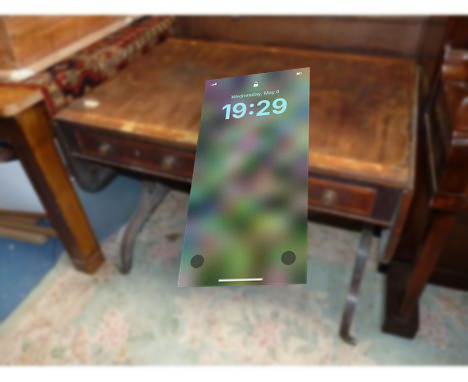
19:29
